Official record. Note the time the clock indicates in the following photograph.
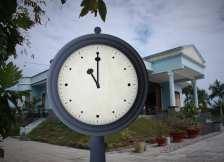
11:00
